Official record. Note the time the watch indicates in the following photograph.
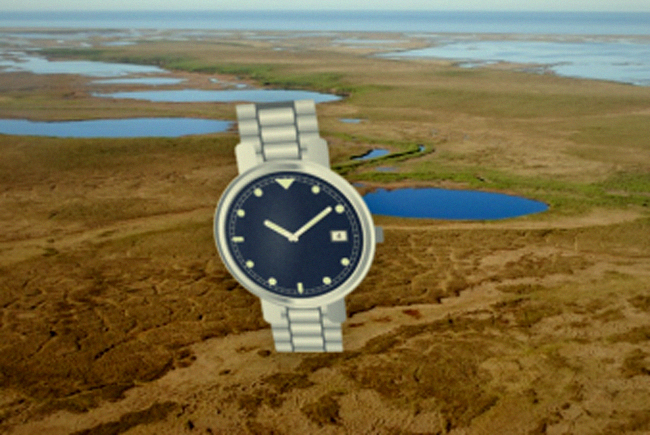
10:09
